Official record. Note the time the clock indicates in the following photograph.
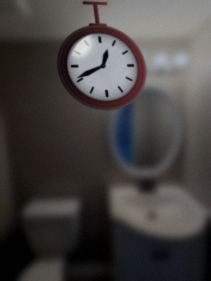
12:41
